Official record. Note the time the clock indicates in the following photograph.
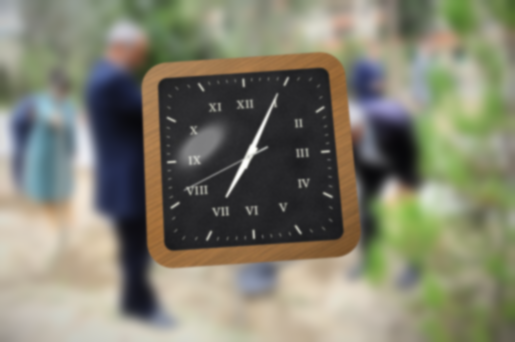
7:04:41
